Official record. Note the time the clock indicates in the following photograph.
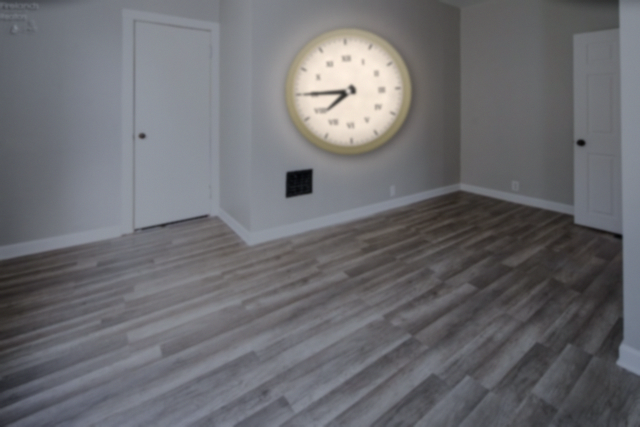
7:45
